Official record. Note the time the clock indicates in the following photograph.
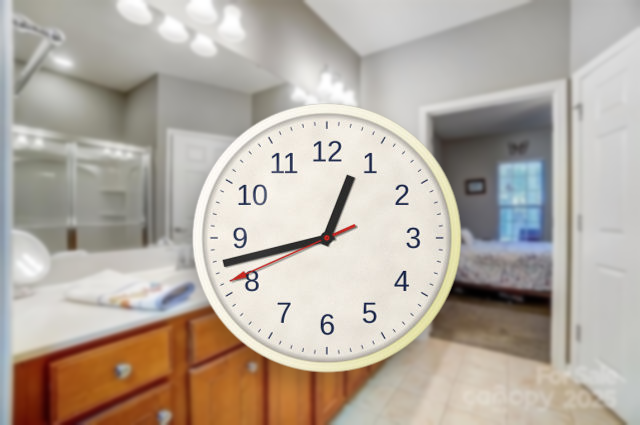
12:42:41
